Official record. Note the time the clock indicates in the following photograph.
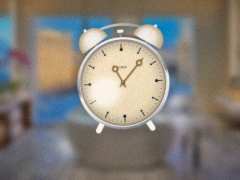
11:07
